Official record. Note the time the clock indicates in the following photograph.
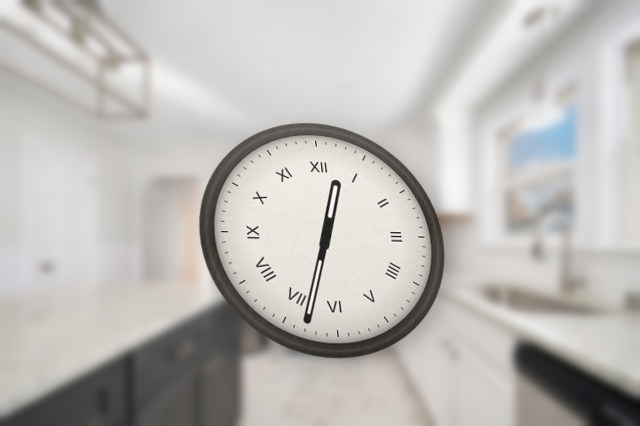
12:33
